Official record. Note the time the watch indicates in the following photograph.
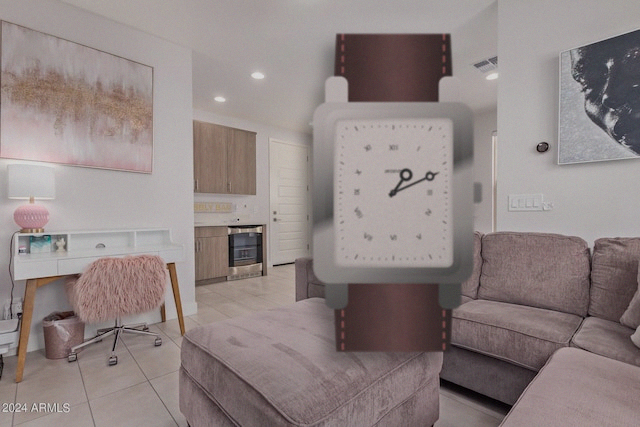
1:11
